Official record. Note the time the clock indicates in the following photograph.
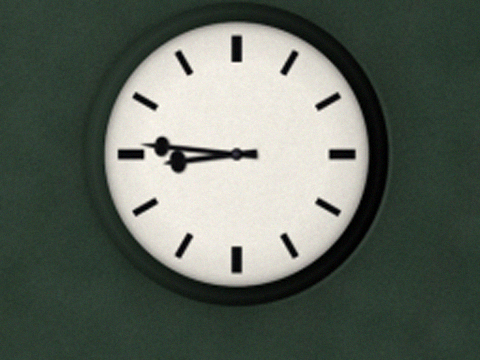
8:46
